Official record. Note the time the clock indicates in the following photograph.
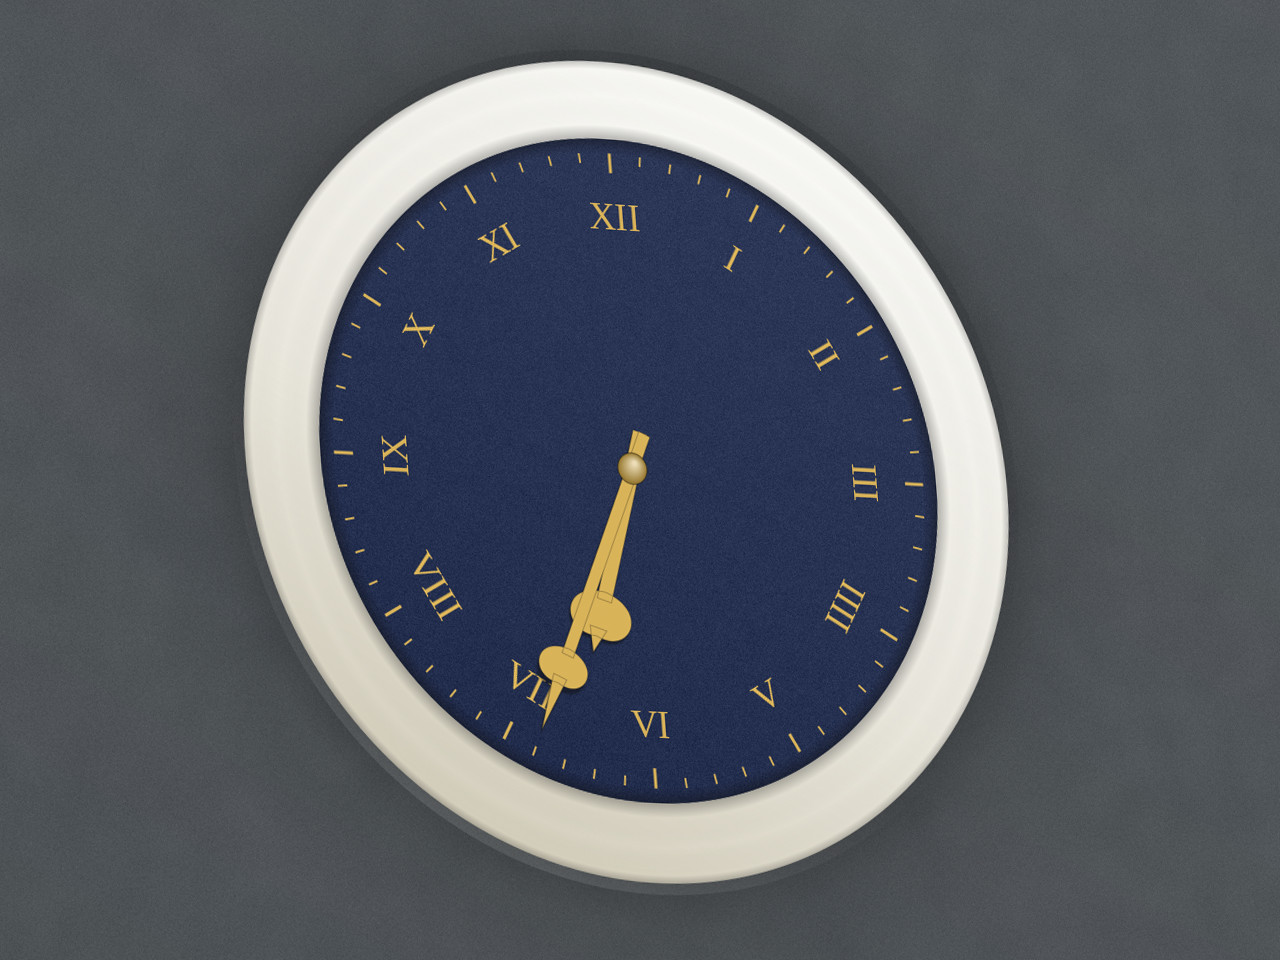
6:34
